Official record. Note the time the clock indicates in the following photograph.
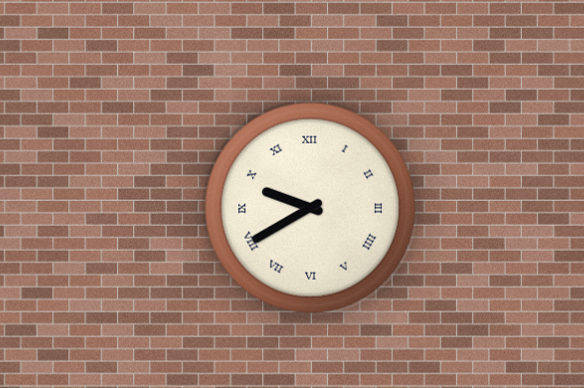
9:40
